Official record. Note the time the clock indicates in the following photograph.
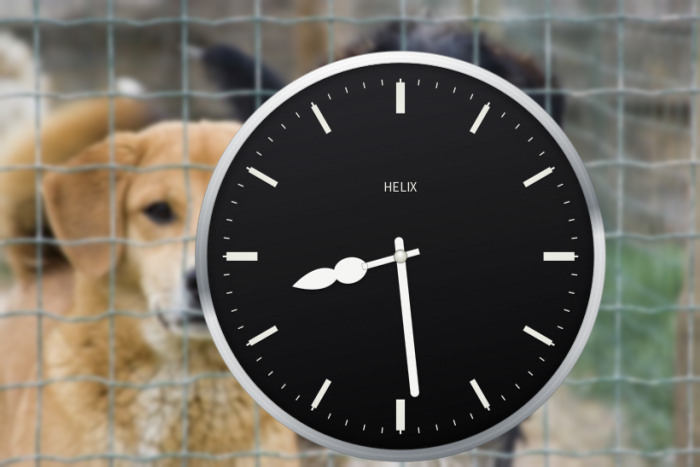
8:29
